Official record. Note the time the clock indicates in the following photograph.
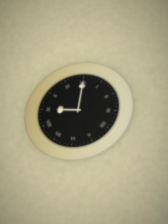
9:00
